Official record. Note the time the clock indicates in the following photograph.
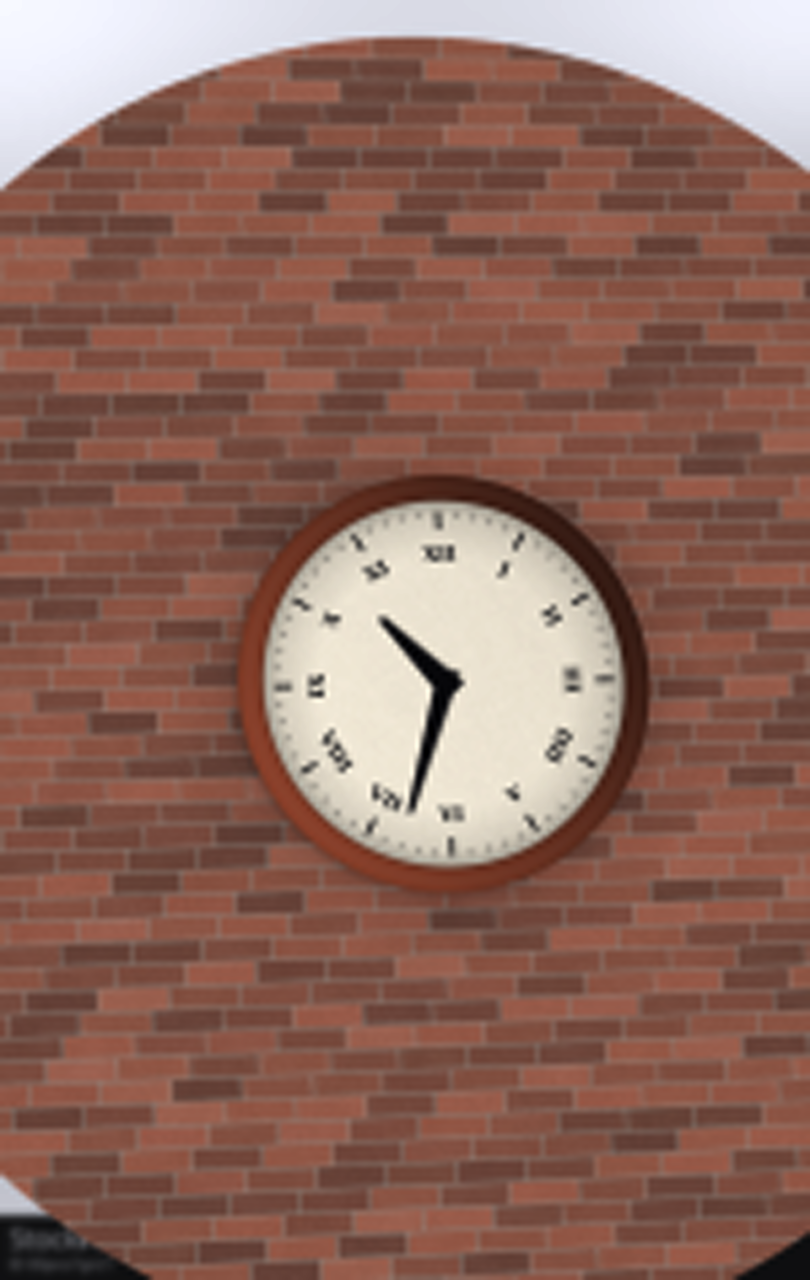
10:33
